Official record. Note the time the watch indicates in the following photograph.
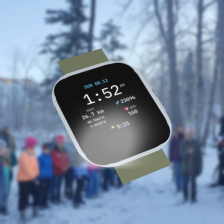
1:52
